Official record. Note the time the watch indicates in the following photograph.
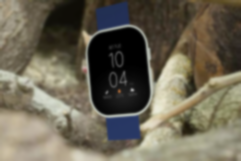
10:04
